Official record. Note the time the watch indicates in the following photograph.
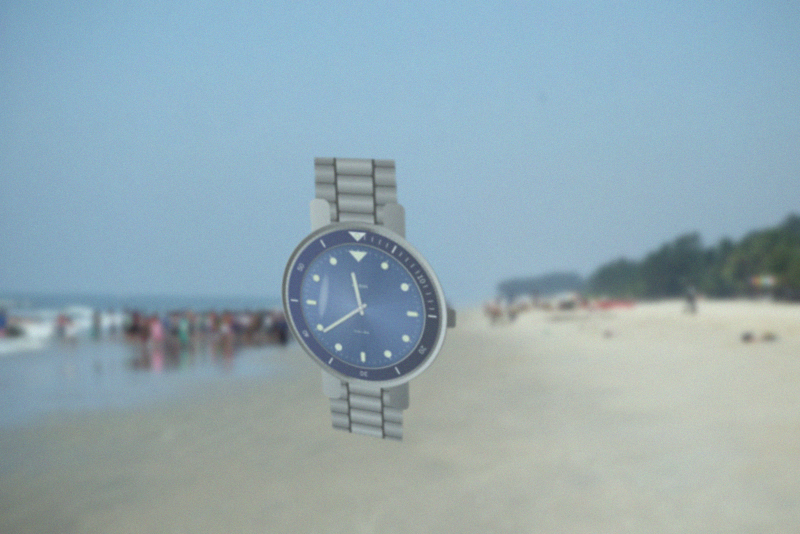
11:39
